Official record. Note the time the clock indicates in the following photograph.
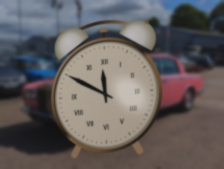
11:50
